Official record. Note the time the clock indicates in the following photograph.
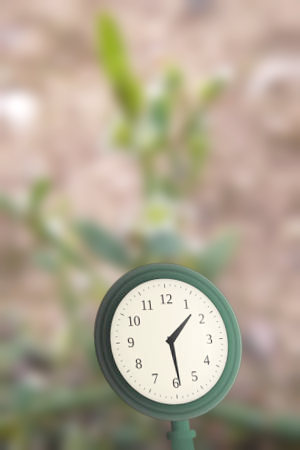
1:29
